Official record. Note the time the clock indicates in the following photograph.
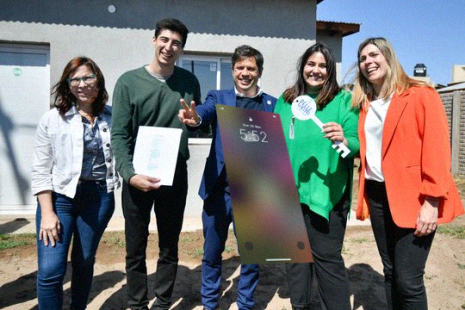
5:52
